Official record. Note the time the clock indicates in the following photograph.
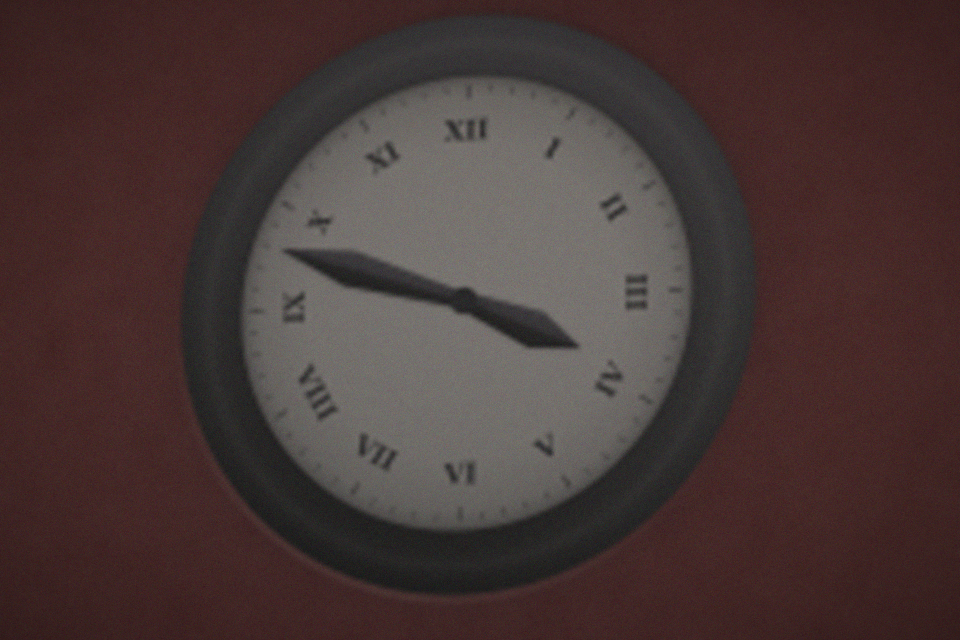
3:48
